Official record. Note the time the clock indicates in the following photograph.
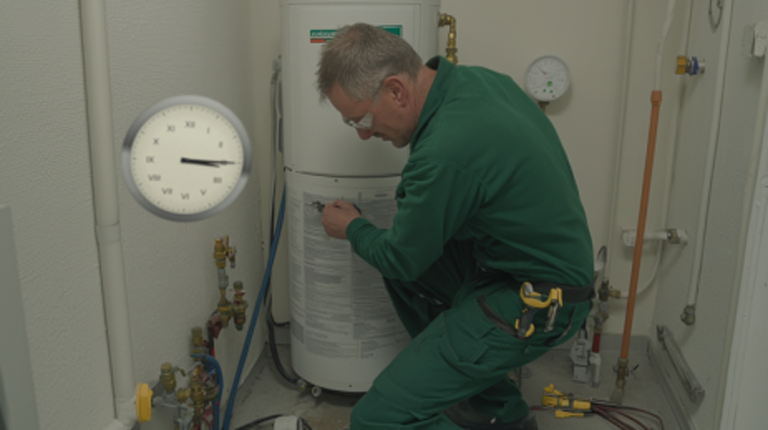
3:15
